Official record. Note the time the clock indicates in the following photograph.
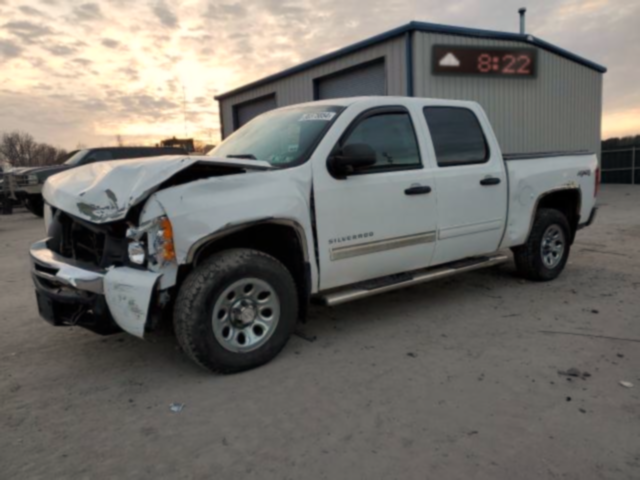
8:22
